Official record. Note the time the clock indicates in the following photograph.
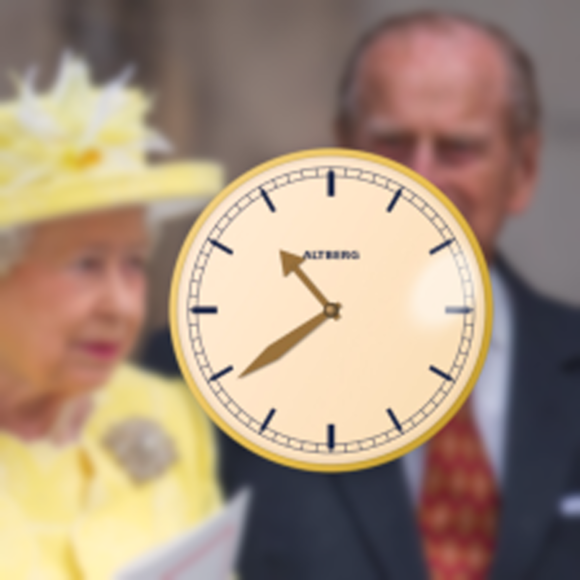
10:39
